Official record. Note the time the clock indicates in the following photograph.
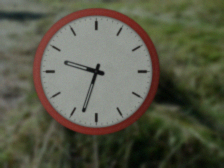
9:33
